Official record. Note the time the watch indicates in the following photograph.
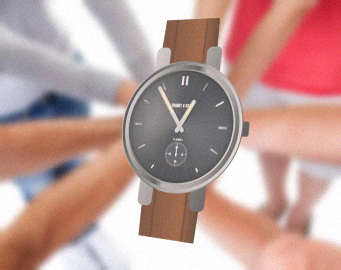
12:54
